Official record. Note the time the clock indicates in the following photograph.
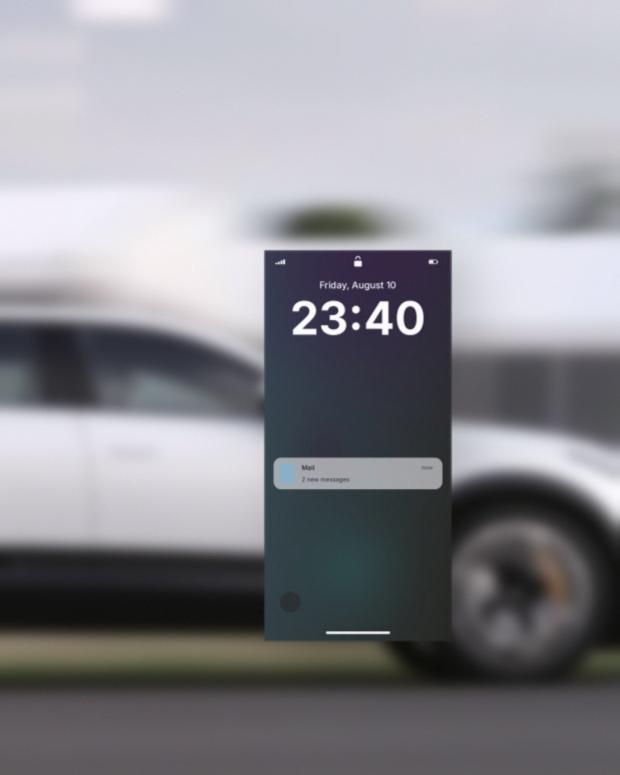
23:40
